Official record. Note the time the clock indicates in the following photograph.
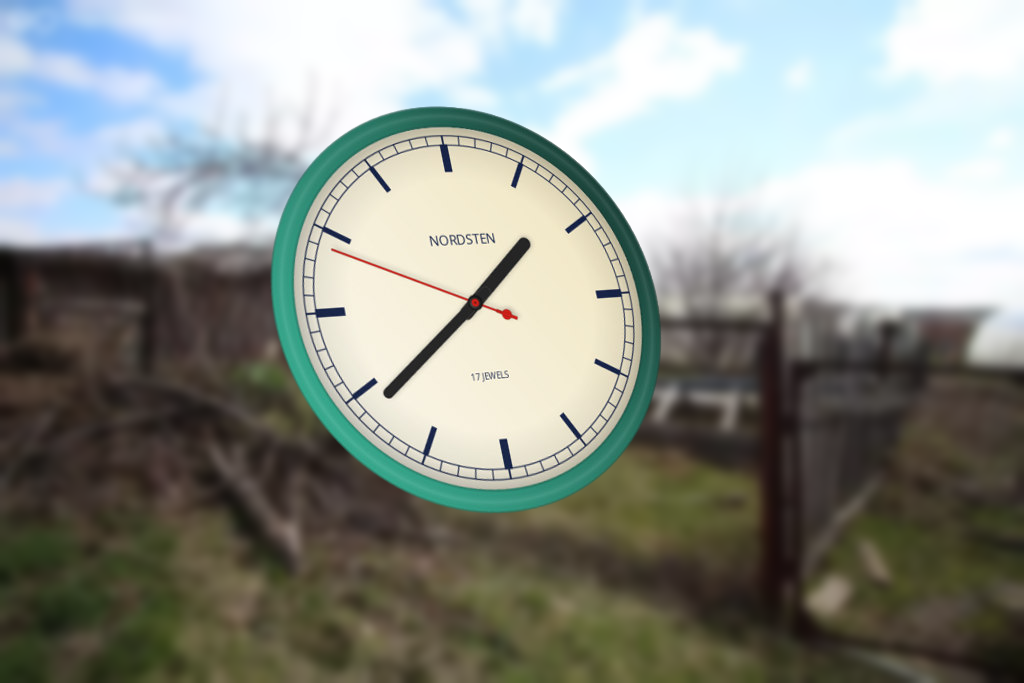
1:38:49
